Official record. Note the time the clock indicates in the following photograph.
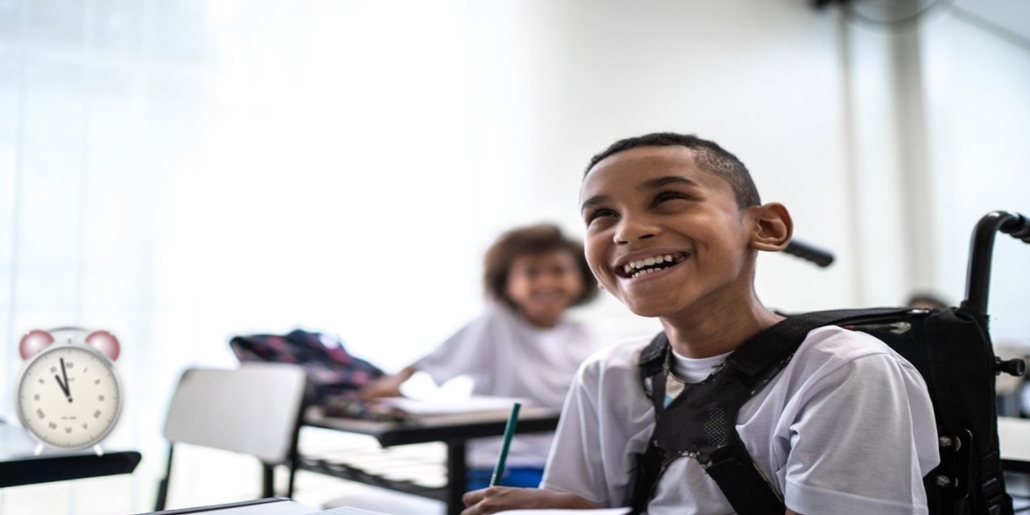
10:58
